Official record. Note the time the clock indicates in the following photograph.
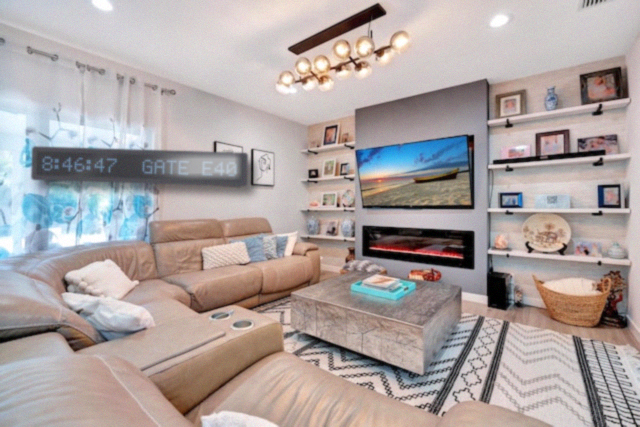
8:46:47
